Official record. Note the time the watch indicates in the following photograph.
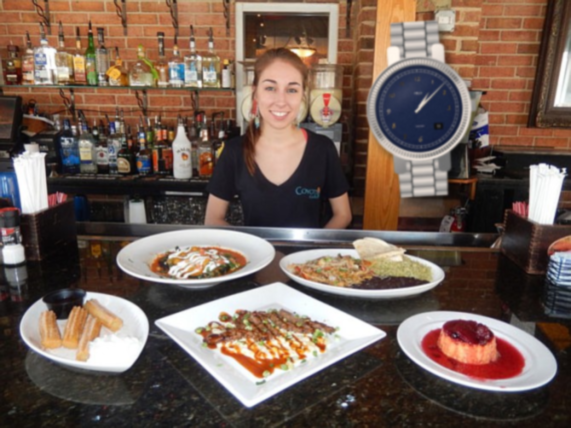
1:08
